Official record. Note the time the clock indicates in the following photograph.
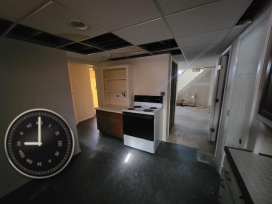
9:00
